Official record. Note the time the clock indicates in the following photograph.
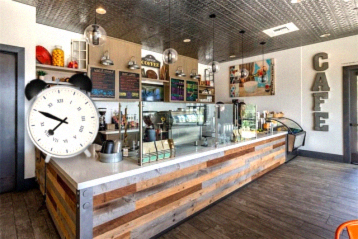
7:50
